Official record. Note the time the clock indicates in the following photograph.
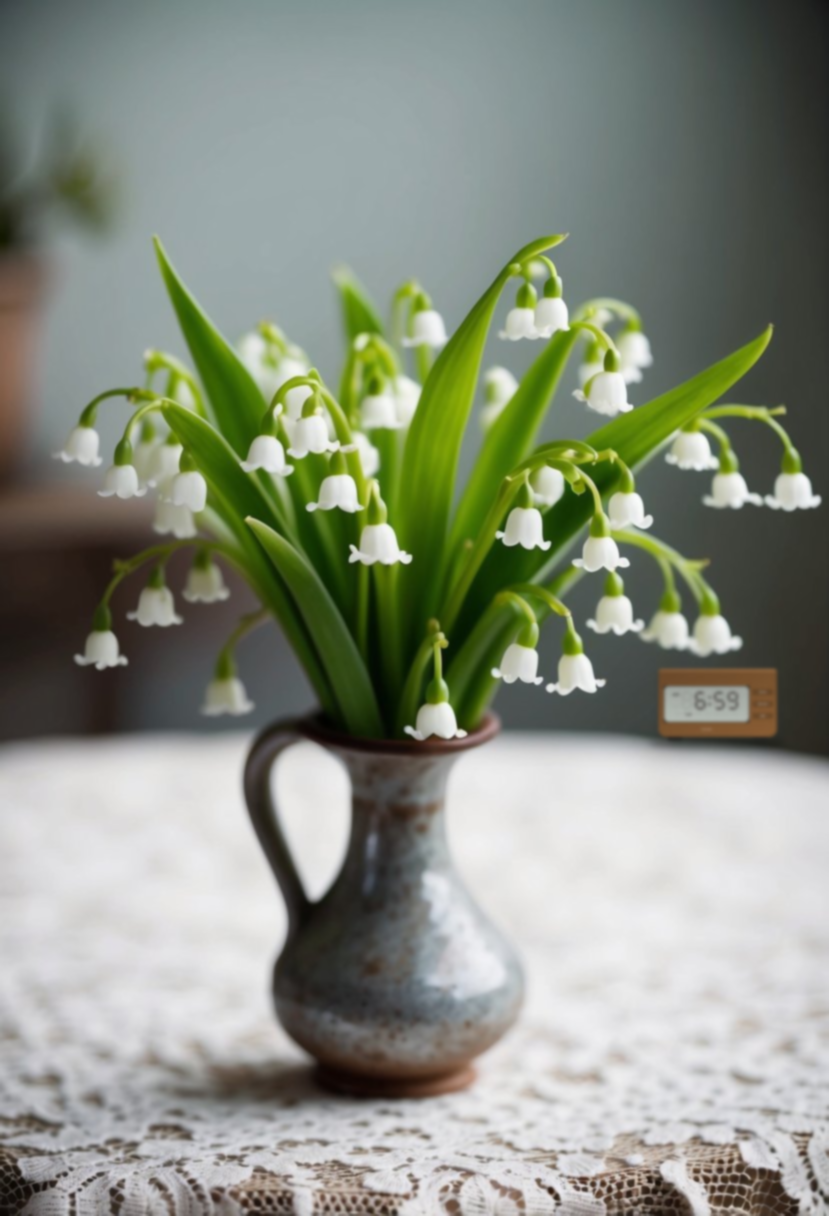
6:59
